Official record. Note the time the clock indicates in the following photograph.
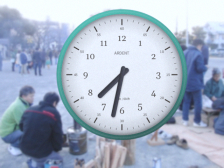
7:32
